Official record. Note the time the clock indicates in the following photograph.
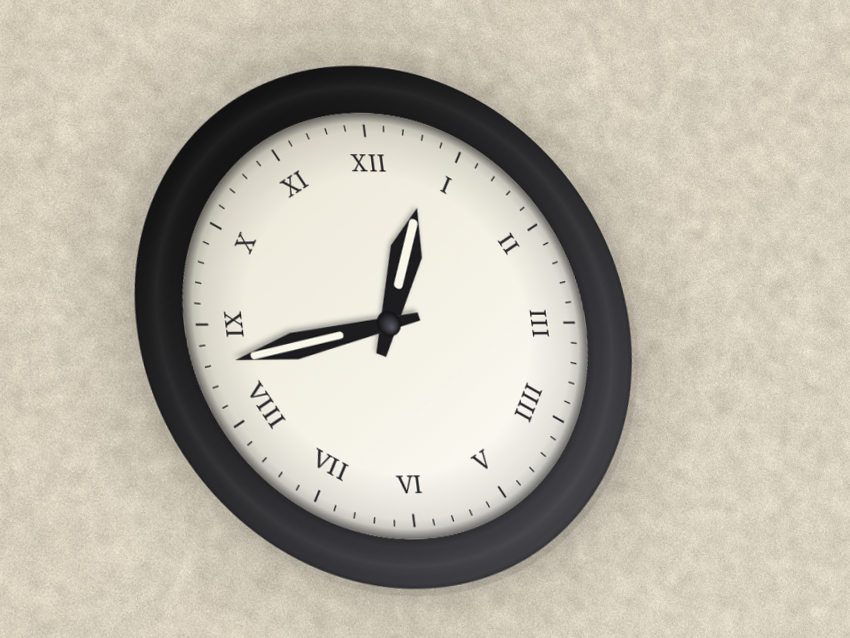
12:43
